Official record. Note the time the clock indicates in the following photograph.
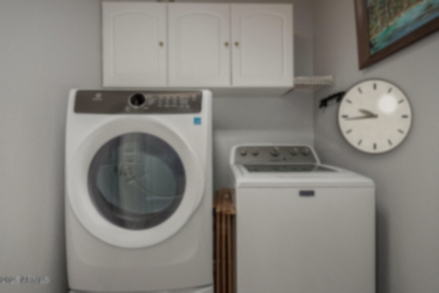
9:44
